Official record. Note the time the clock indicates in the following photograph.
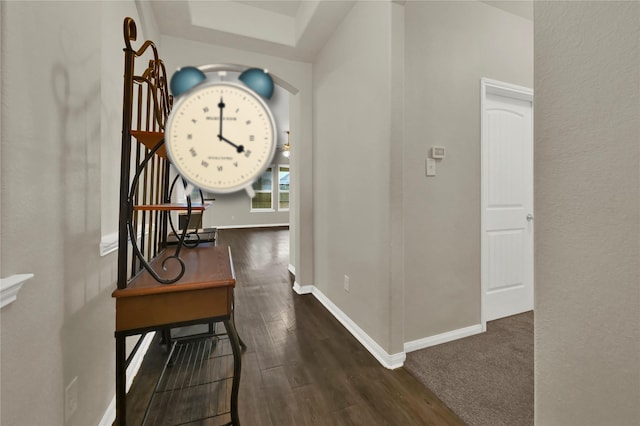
4:00
